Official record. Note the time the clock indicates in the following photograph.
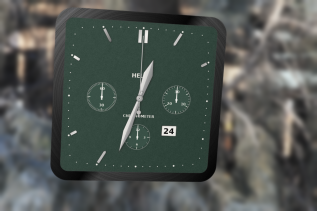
12:33
